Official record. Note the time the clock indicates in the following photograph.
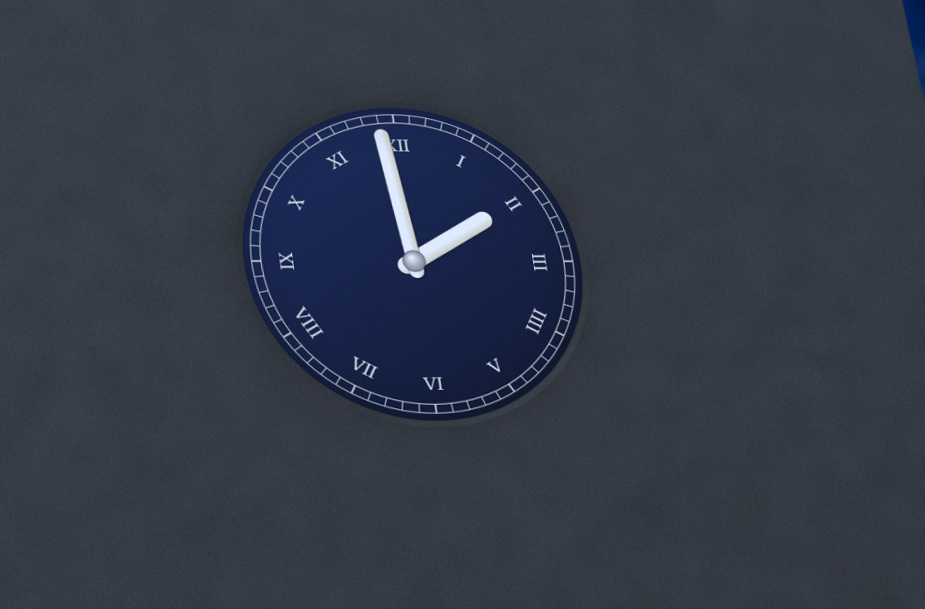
1:59
